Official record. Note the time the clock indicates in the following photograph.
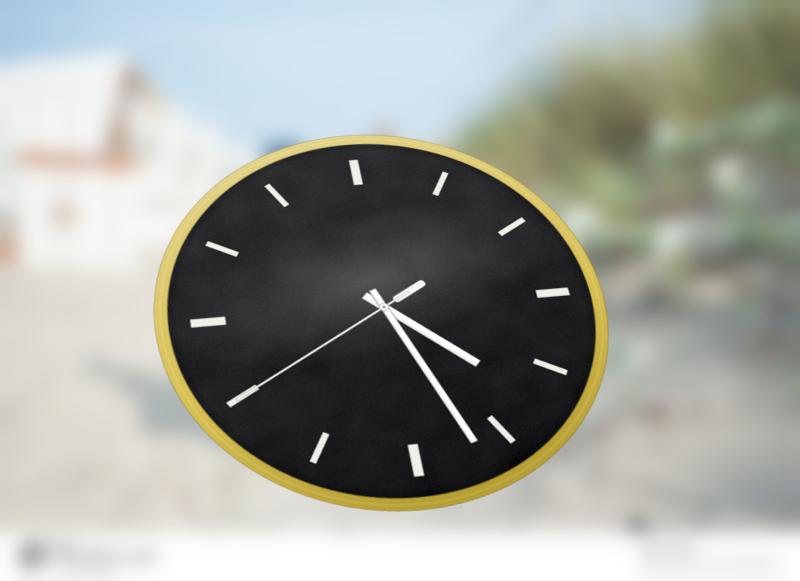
4:26:40
